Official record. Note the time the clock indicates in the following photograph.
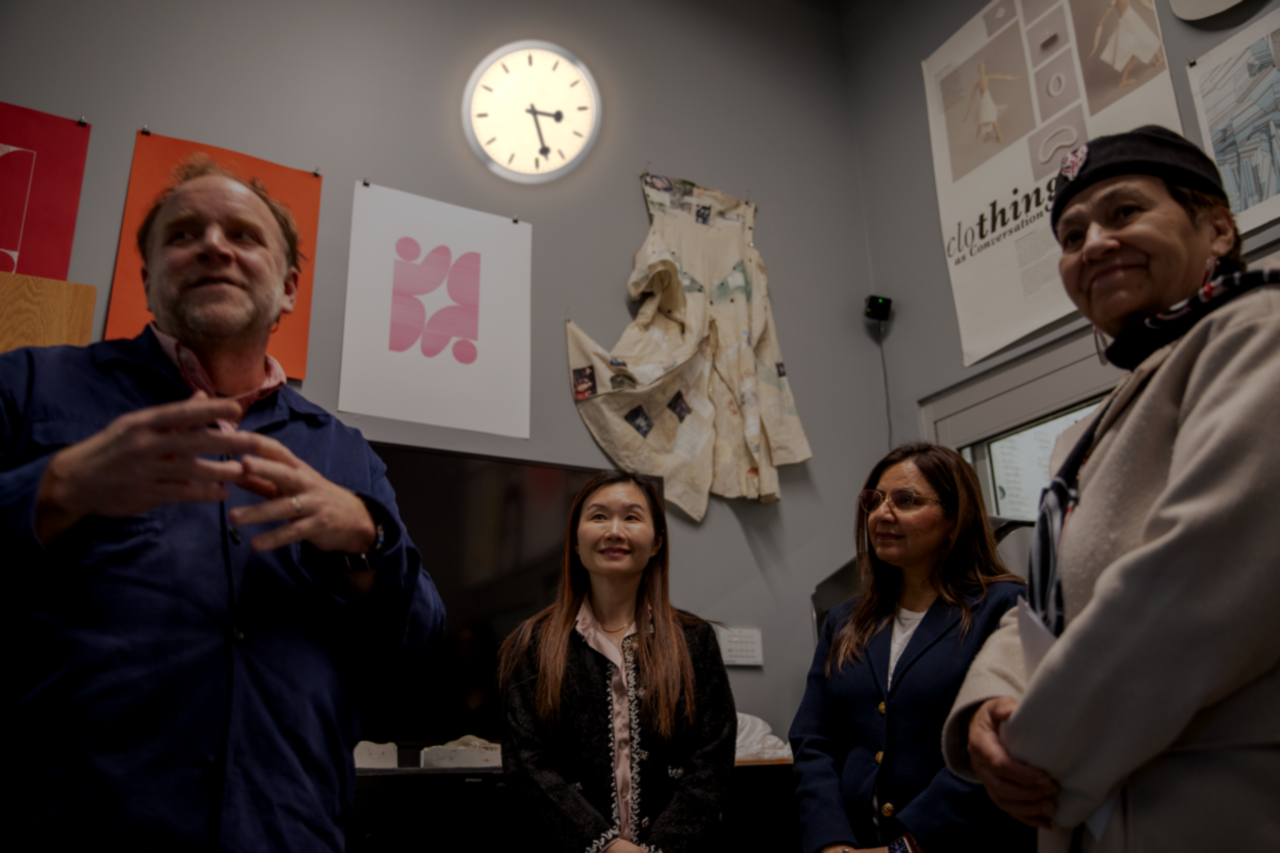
3:28
